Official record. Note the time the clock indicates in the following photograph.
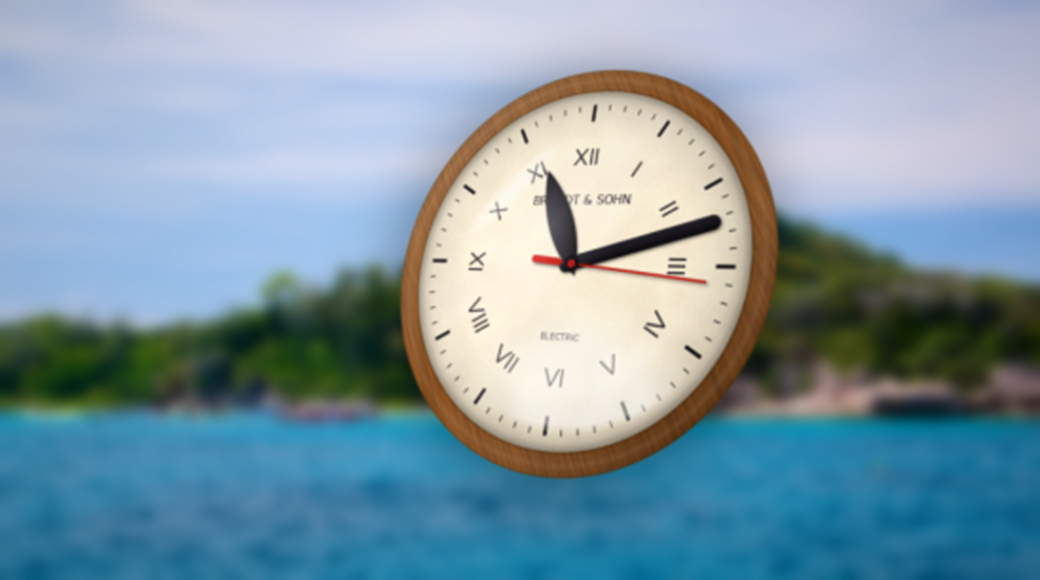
11:12:16
